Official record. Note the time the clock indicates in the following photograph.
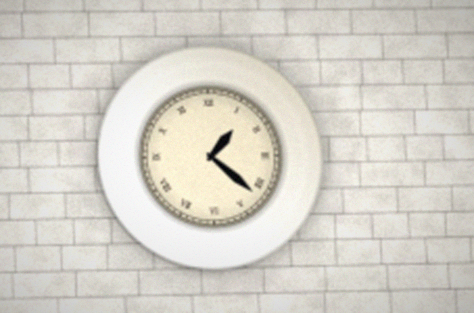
1:22
